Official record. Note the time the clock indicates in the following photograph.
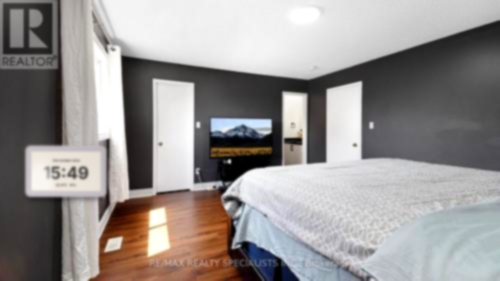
15:49
